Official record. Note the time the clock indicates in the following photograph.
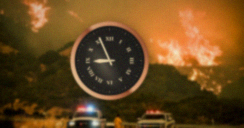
8:56
